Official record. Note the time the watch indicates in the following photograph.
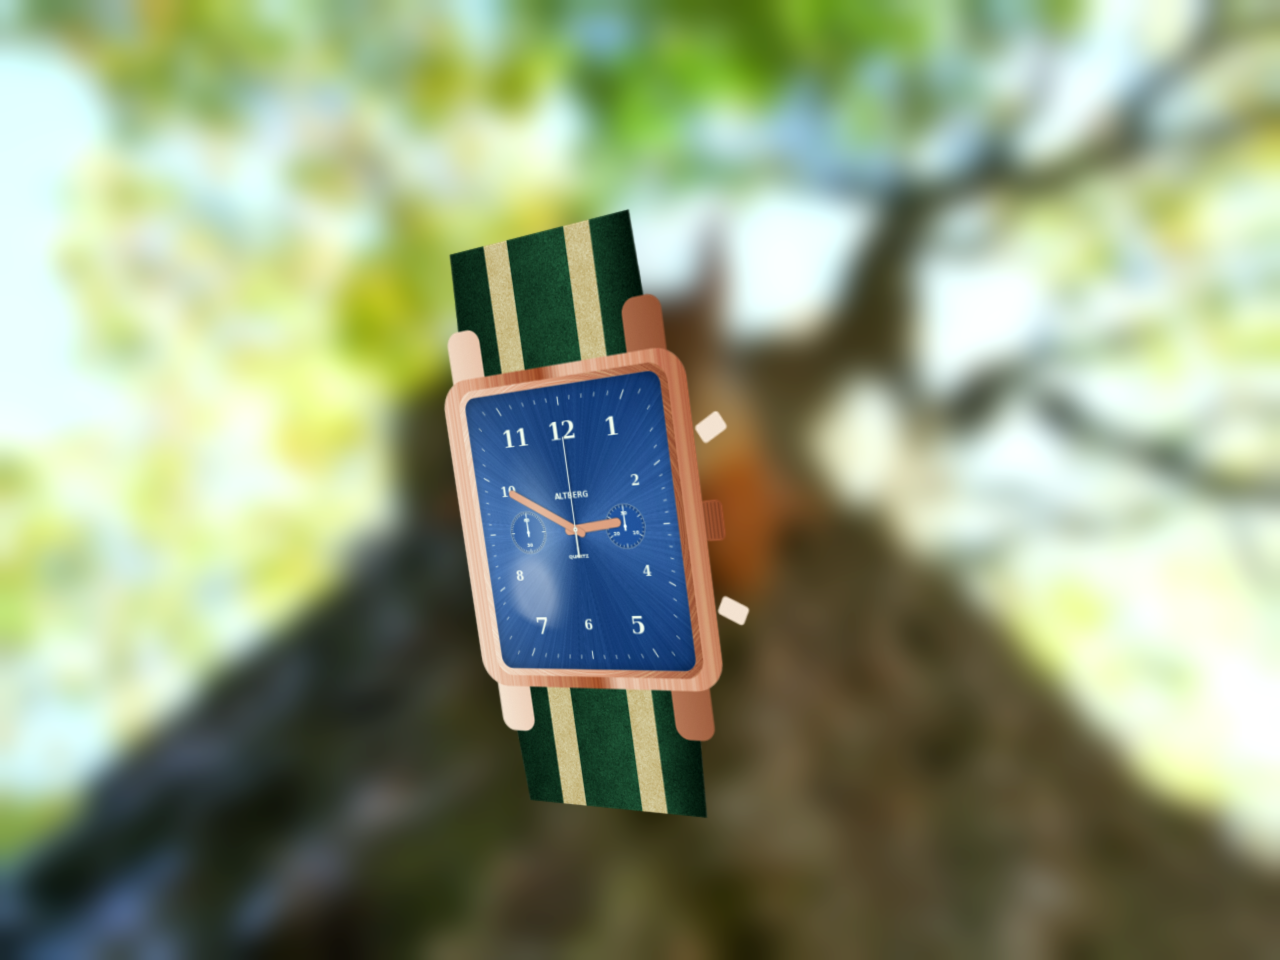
2:50
